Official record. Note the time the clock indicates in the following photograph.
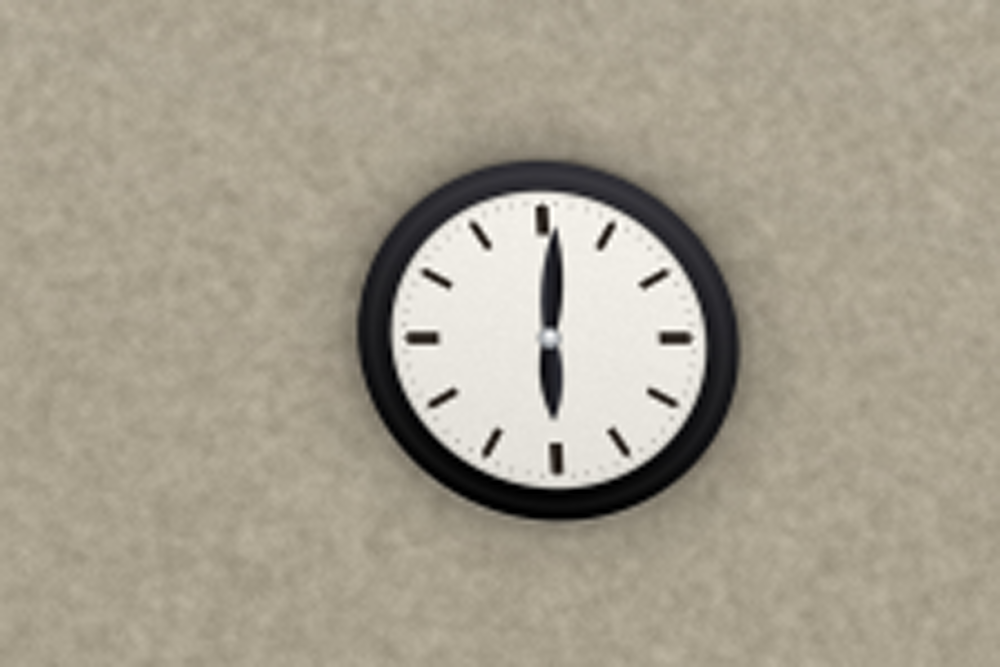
6:01
